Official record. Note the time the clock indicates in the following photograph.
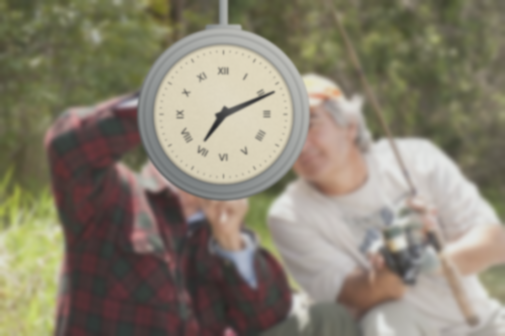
7:11
